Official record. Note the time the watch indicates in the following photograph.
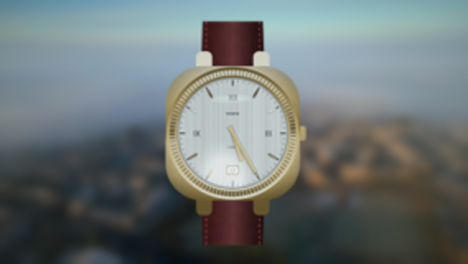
5:25
